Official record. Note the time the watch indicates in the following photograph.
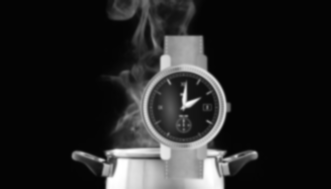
2:01
